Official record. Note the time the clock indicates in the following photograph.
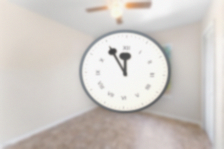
11:55
